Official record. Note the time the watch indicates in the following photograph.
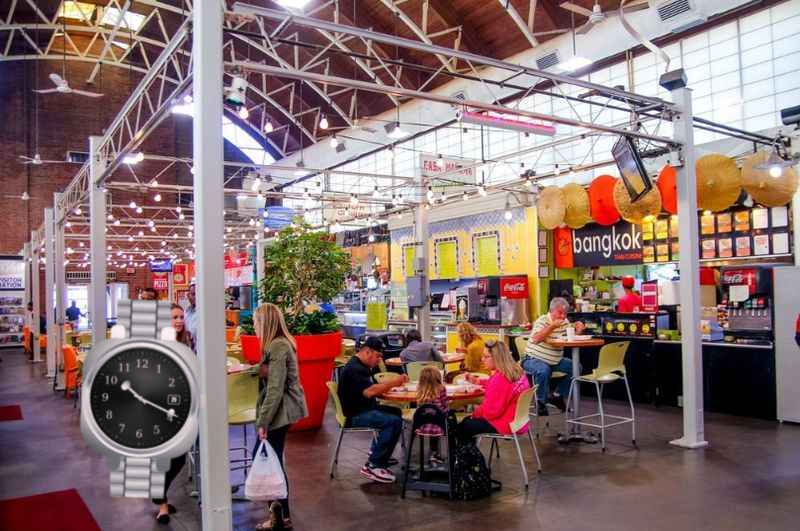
10:19
